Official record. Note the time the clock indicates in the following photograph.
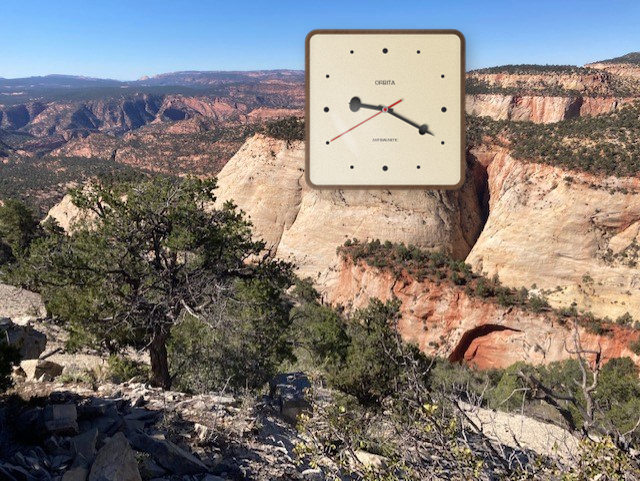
9:19:40
